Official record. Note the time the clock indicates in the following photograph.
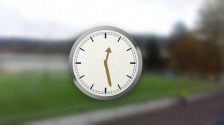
12:28
